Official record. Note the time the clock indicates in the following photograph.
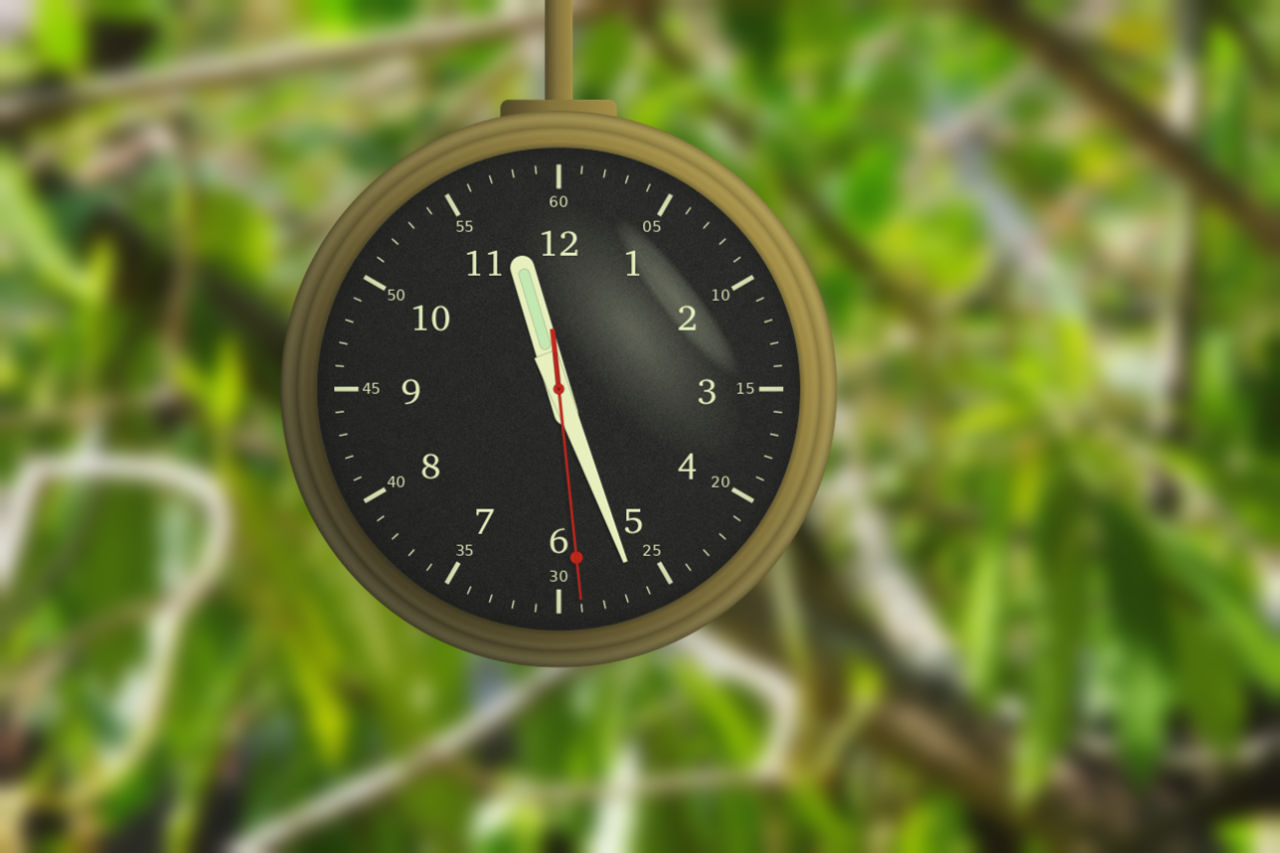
11:26:29
